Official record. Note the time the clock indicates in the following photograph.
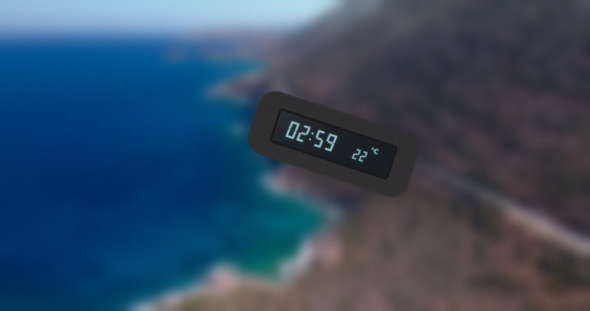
2:59
